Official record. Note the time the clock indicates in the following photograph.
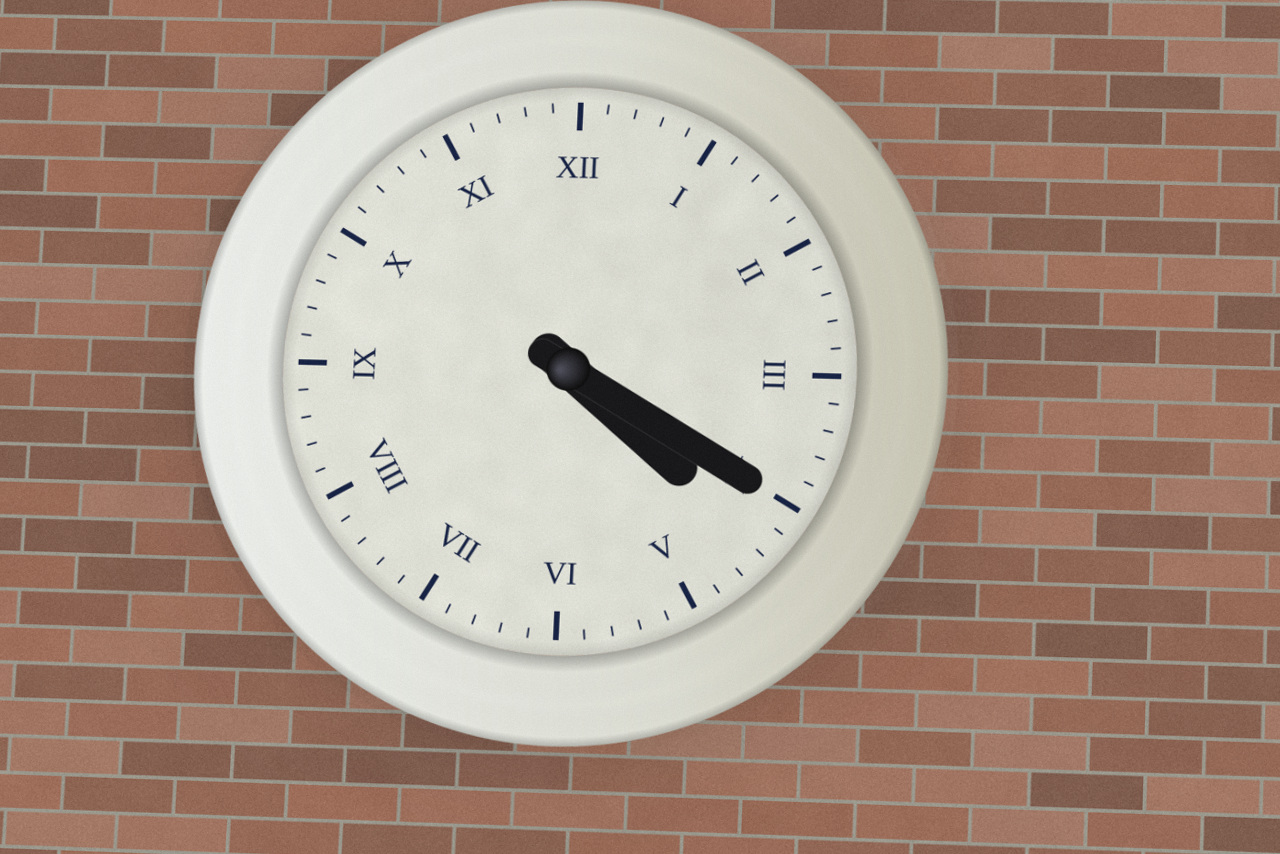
4:20
